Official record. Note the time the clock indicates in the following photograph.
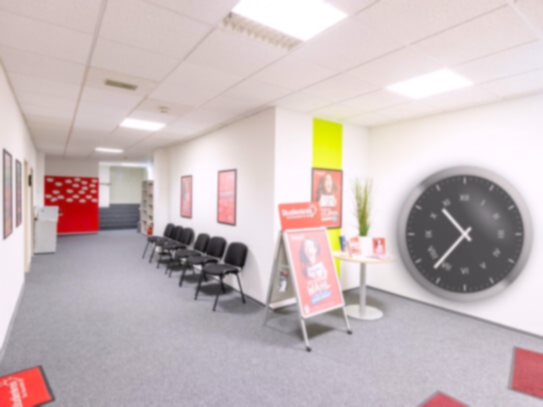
10:37
